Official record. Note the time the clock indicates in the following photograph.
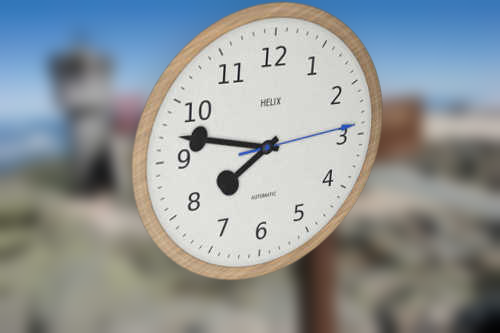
7:47:14
